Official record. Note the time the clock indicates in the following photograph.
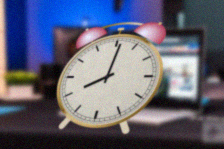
8:01
